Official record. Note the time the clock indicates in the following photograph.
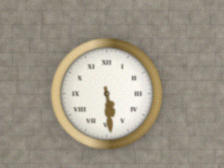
5:29
